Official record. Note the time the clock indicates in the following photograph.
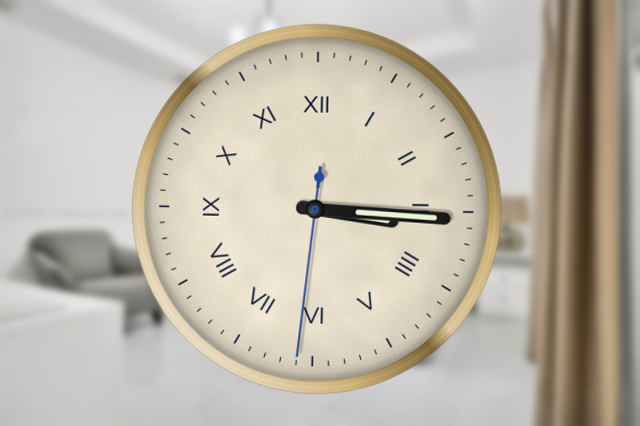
3:15:31
